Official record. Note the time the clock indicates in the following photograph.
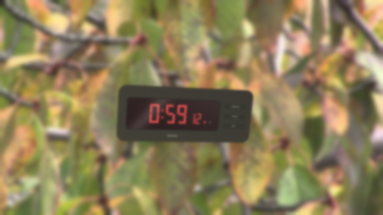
0:59
